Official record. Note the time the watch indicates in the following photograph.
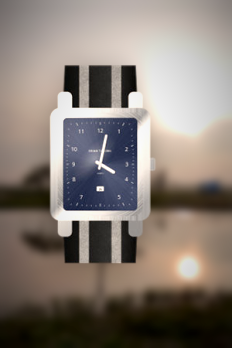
4:02
